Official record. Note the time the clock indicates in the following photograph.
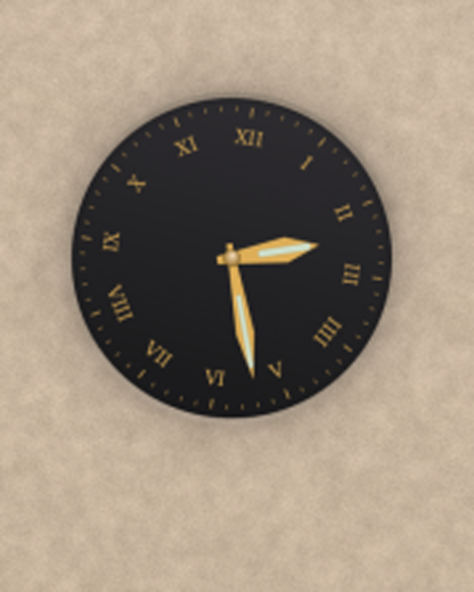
2:27
